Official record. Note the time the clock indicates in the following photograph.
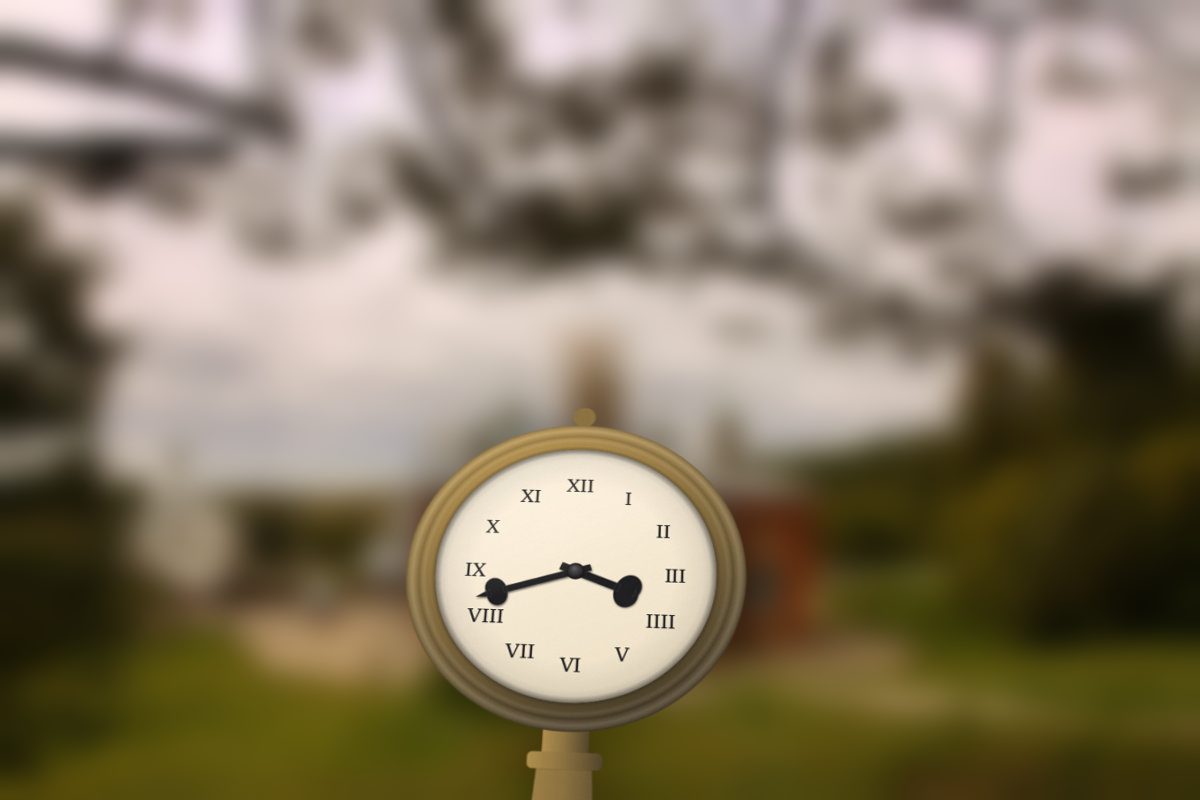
3:42
